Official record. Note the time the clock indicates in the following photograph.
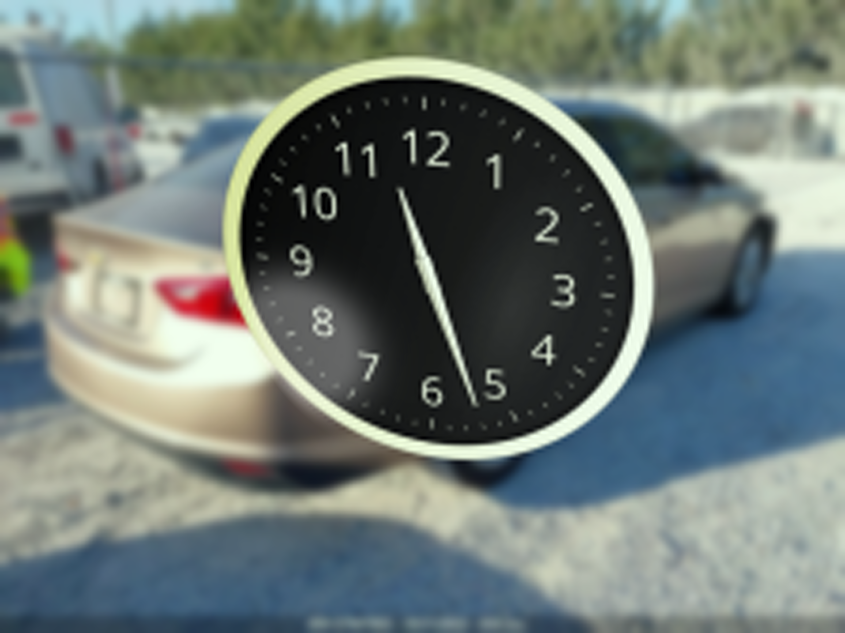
11:27
